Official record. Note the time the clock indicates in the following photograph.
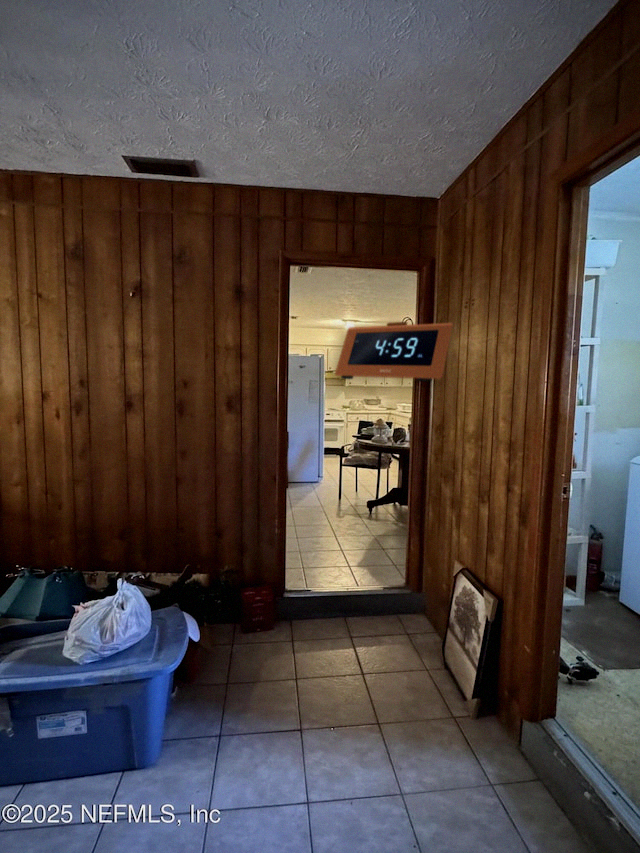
4:59
